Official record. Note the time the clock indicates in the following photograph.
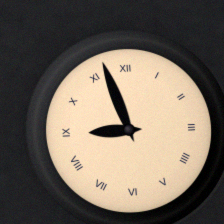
8:57
